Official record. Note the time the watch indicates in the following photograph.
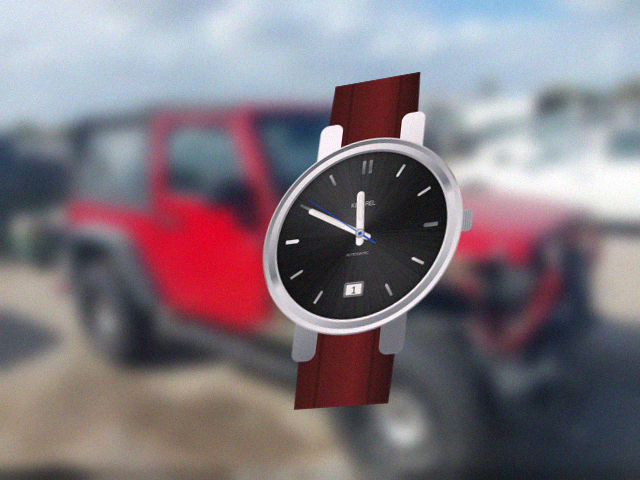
11:49:51
